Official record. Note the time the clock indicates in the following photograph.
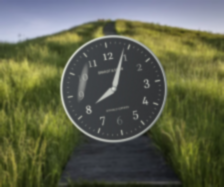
8:04
